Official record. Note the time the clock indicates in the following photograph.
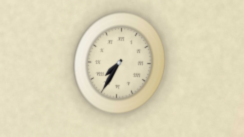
7:35
